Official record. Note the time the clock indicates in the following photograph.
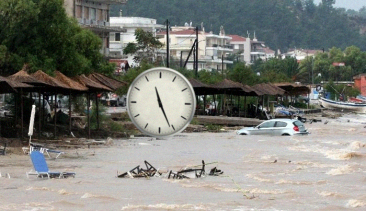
11:26
